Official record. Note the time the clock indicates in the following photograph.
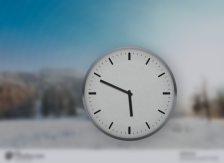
5:49
